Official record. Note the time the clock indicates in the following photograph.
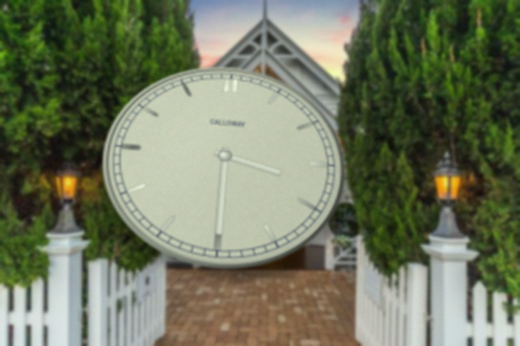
3:30
